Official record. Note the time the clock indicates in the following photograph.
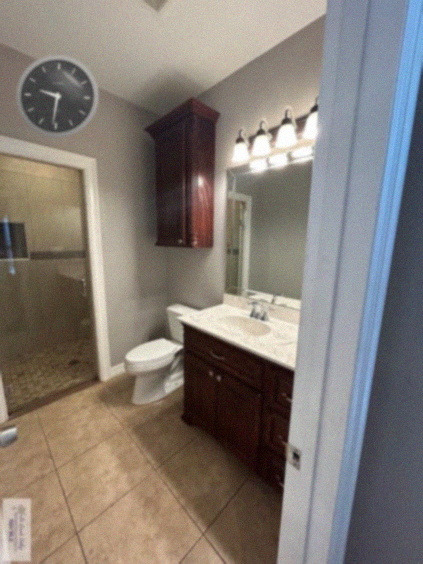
9:31
